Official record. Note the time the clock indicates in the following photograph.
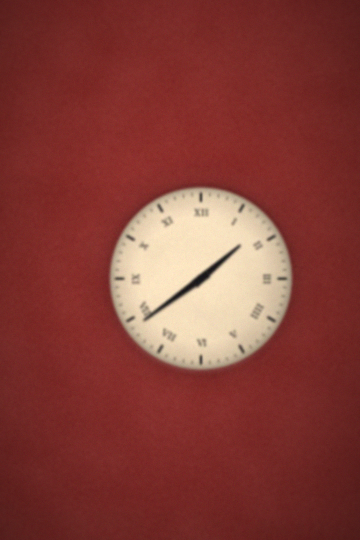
1:39
